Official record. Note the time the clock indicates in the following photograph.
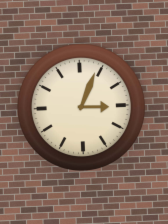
3:04
